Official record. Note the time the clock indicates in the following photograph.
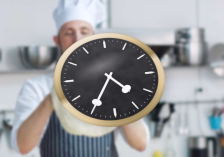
4:35
